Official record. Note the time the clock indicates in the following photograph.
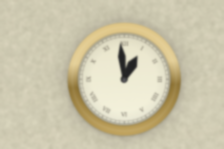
12:59
